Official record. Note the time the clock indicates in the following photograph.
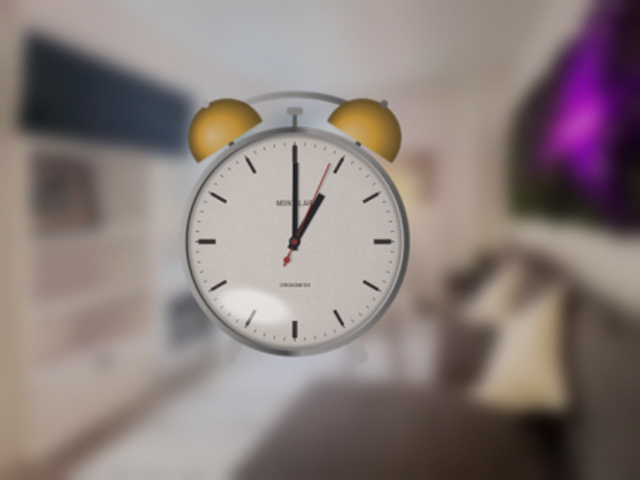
1:00:04
